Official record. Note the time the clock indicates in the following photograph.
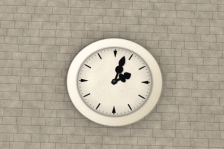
2:03
